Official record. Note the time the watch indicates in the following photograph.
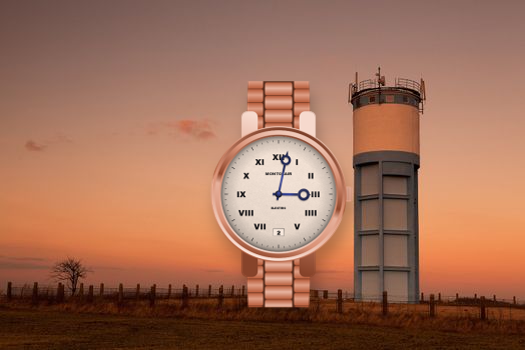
3:02
